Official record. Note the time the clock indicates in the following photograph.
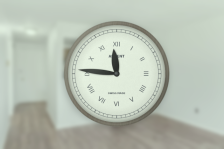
11:46
